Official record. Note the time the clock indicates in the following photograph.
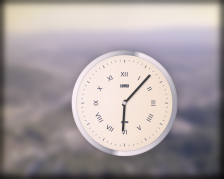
6:07
